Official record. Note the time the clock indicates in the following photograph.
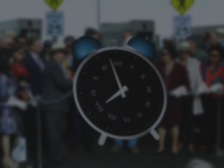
7:58
